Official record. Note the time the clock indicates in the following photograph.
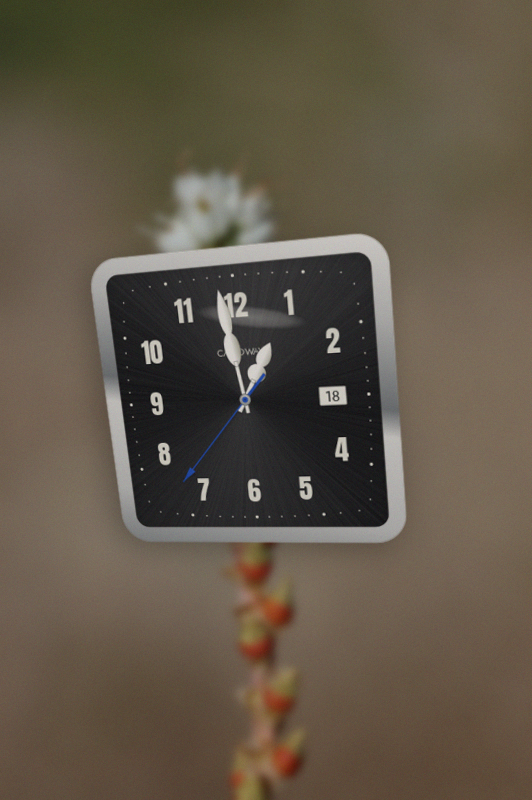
12:58:37
